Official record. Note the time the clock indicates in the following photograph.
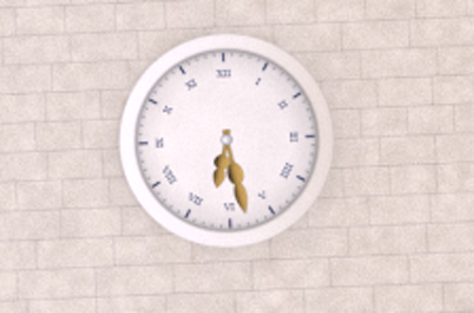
6:28
